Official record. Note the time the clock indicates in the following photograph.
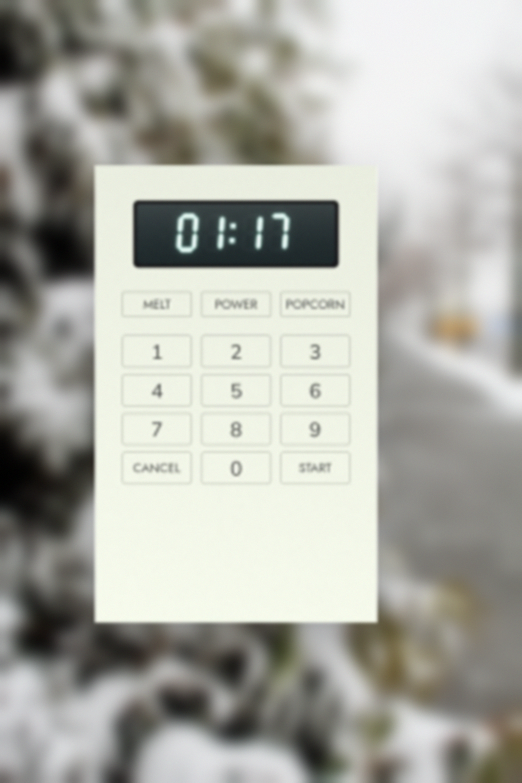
1:17
